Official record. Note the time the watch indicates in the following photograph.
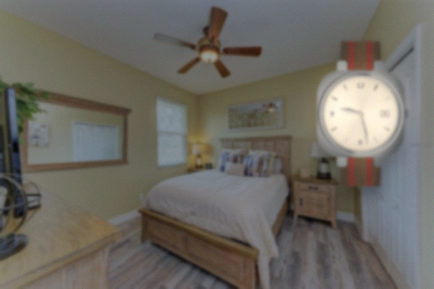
9:28
